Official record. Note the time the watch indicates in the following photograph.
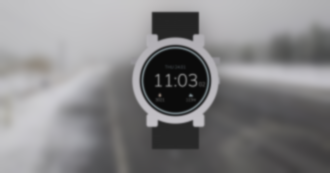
11:03
